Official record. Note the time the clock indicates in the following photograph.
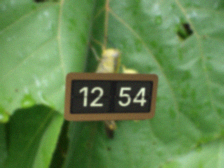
12:54
